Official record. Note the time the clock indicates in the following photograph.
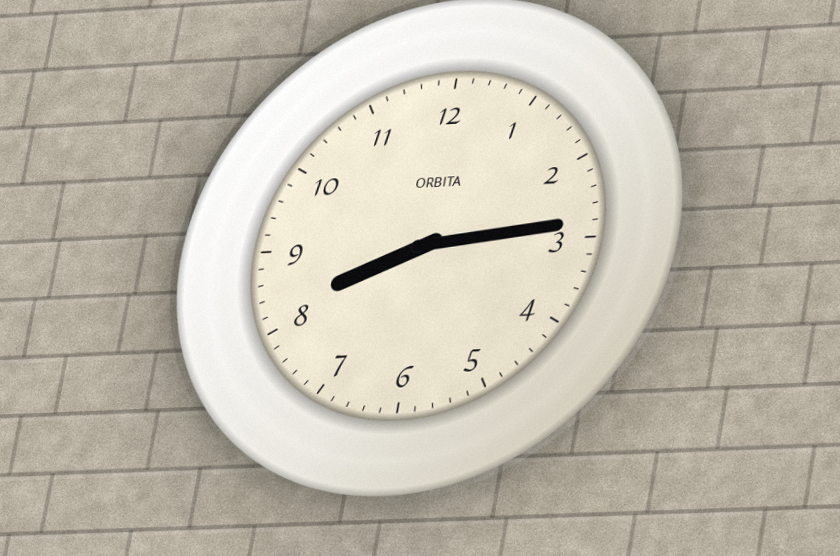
8:14
